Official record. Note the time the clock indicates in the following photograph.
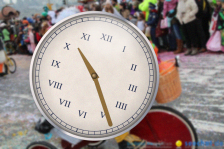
10:24
